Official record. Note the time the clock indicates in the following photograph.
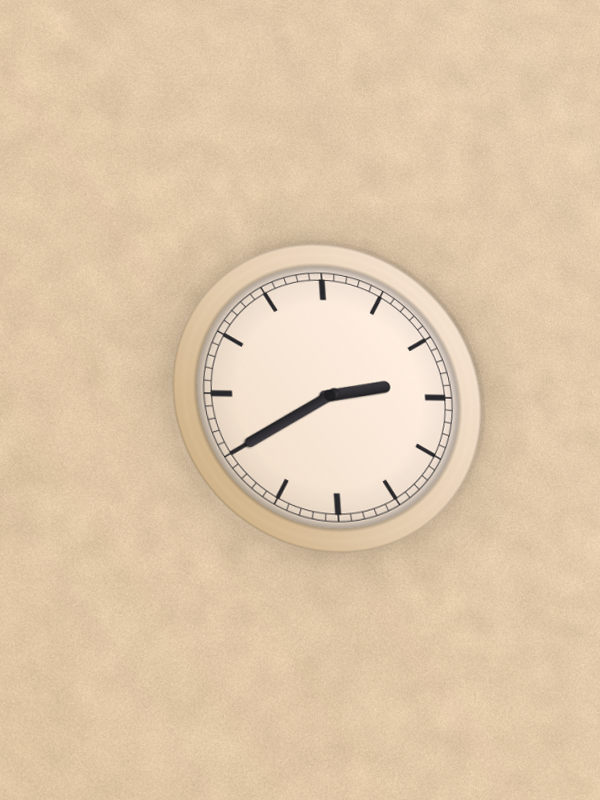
2:40
